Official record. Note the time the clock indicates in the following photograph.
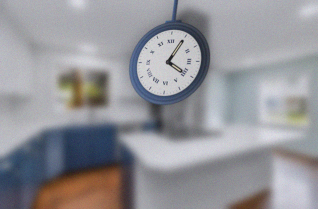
4:05
